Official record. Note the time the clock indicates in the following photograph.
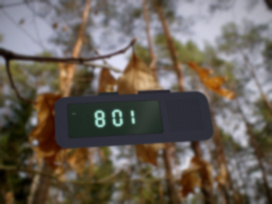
8:01
